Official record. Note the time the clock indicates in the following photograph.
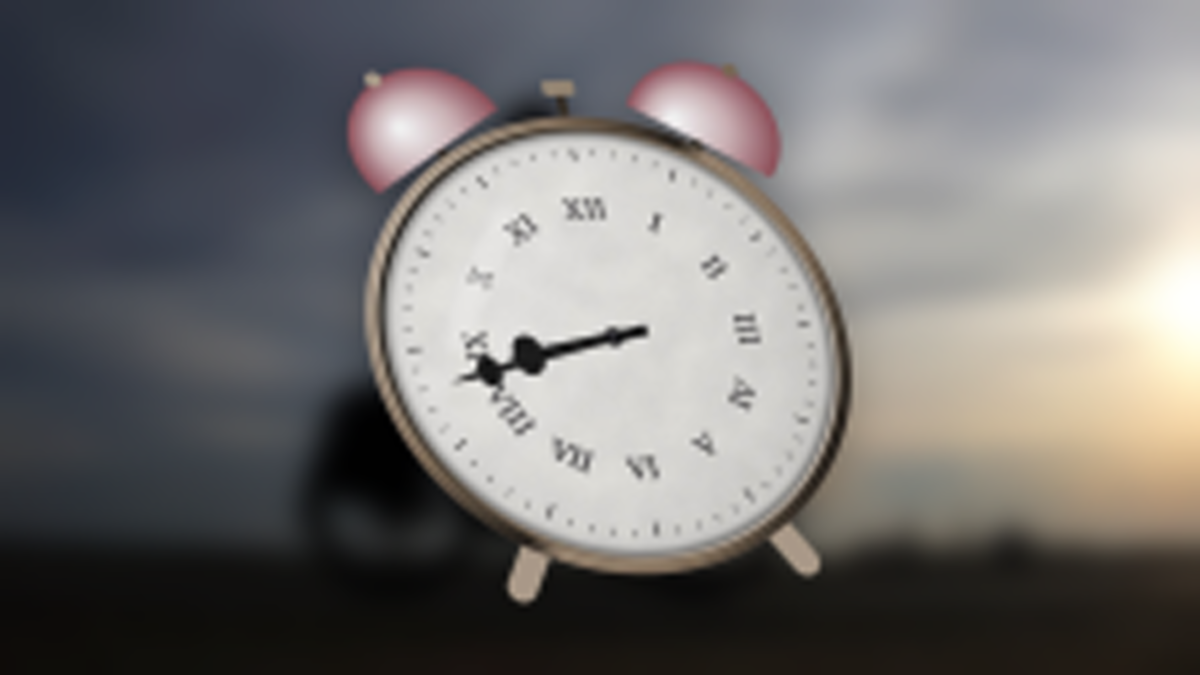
8:43
